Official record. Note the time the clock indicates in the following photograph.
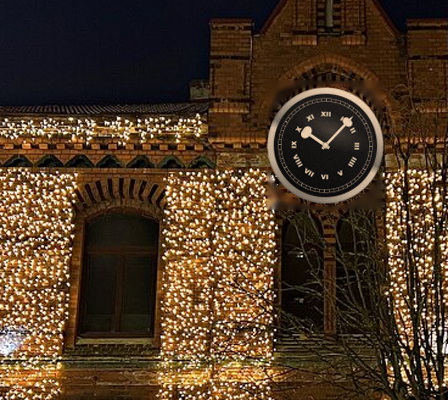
10:07
